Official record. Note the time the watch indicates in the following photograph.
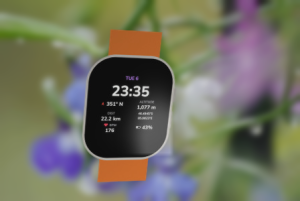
23:35
